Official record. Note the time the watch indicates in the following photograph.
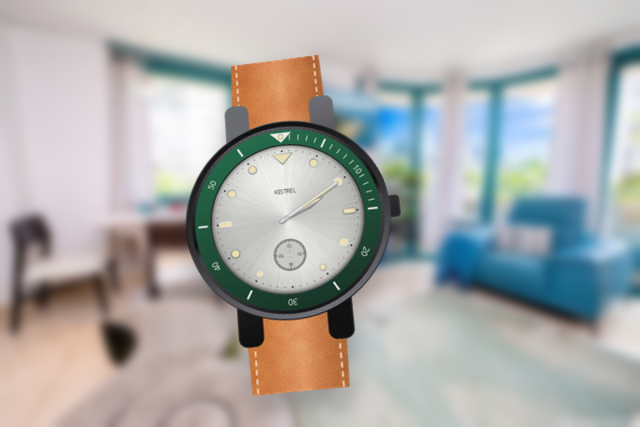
2:10
